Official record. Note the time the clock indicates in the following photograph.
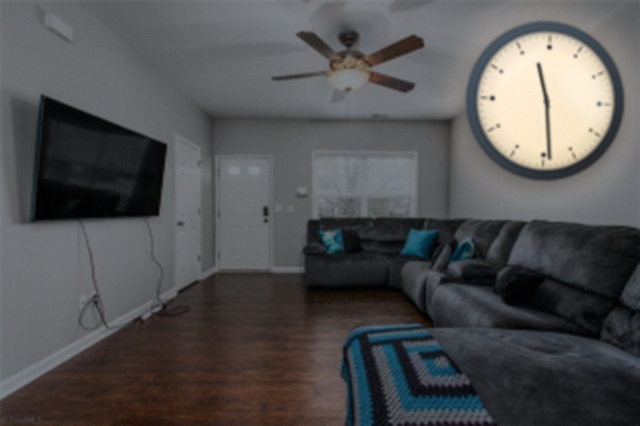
11:29
